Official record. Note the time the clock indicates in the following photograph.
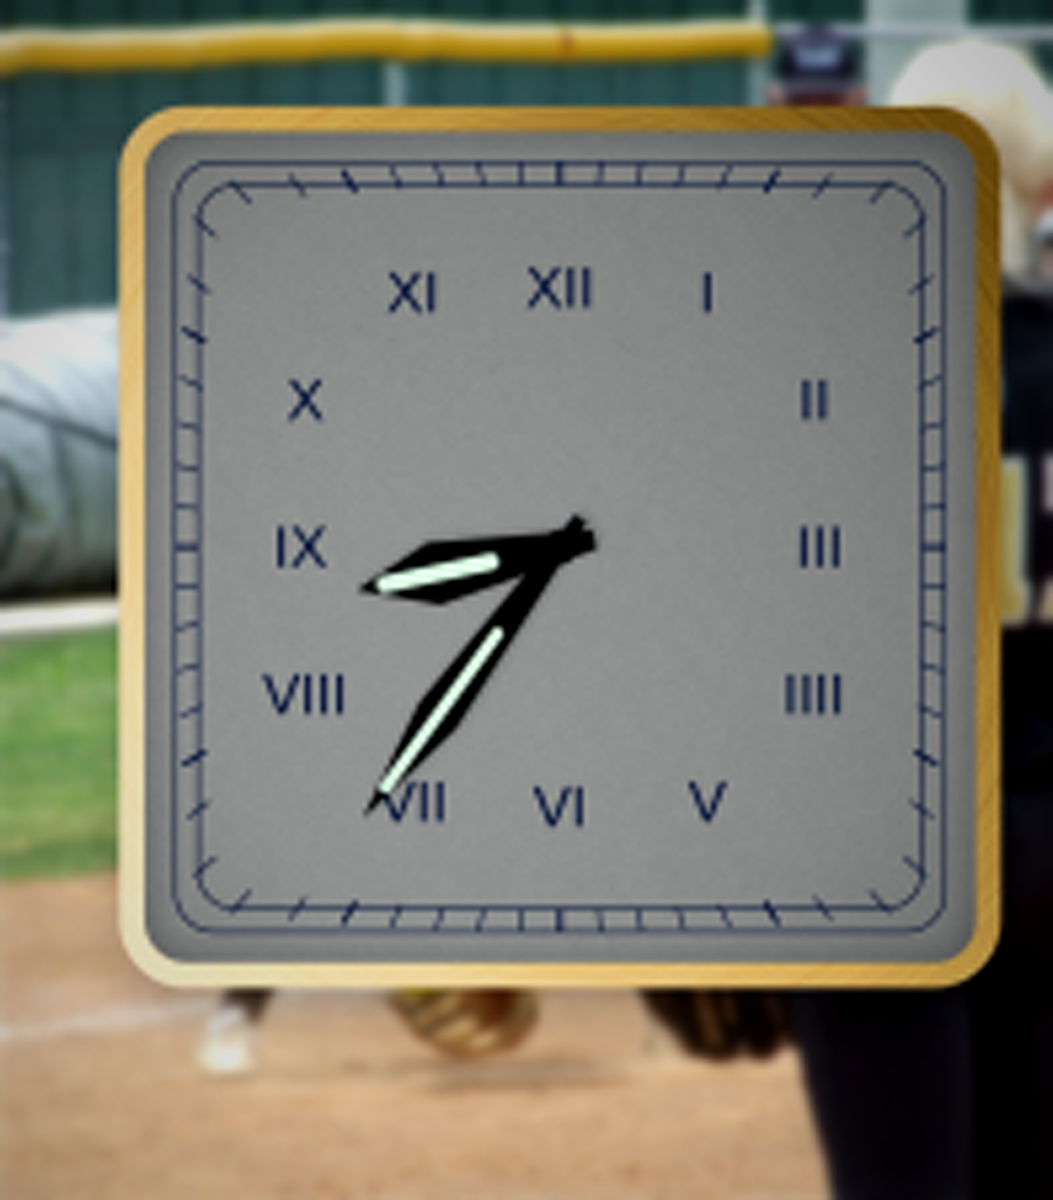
8:36
